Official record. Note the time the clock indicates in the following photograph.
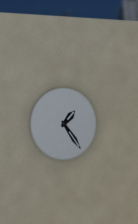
1:24
